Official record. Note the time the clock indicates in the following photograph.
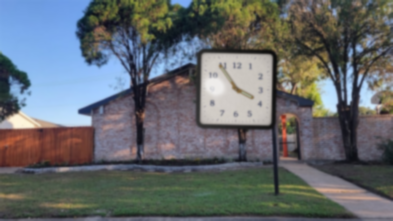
3:54
